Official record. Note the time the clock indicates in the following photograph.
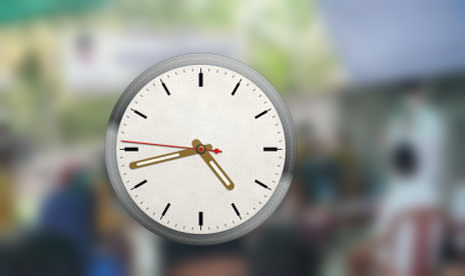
4:42:46
